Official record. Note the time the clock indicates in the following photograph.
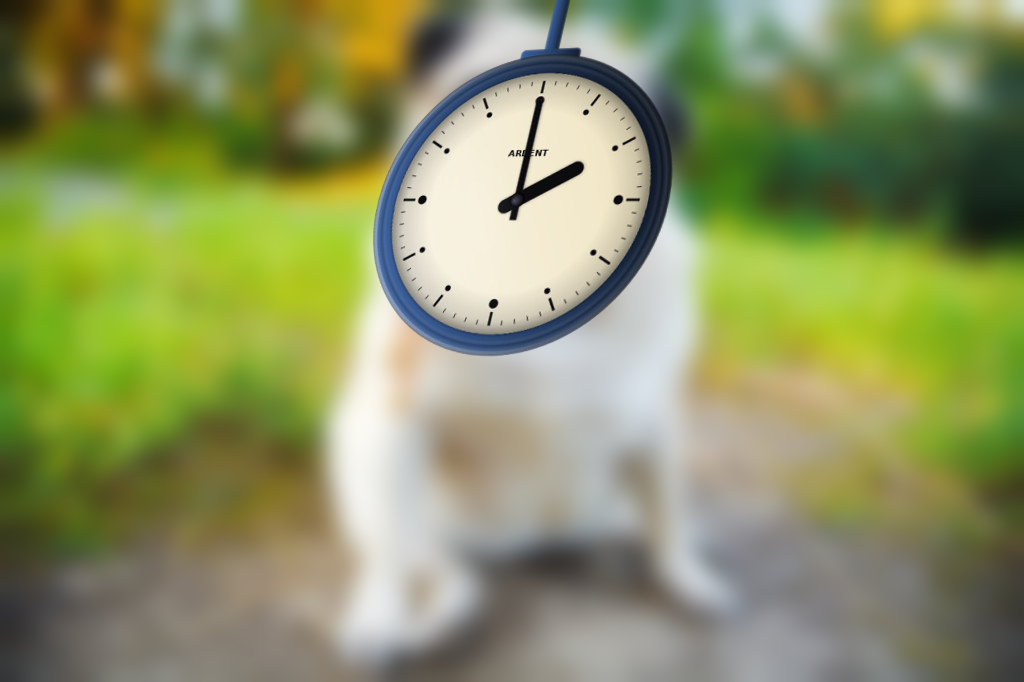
2:00
